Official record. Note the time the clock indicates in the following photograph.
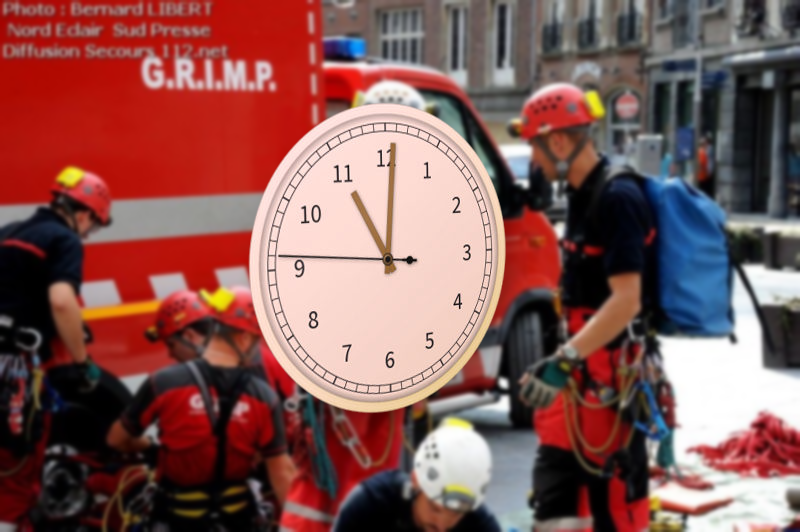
11:00:46
